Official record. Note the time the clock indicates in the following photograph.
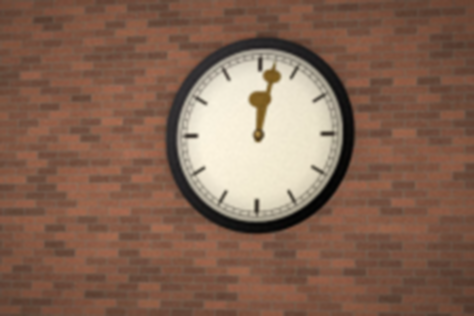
12:02
